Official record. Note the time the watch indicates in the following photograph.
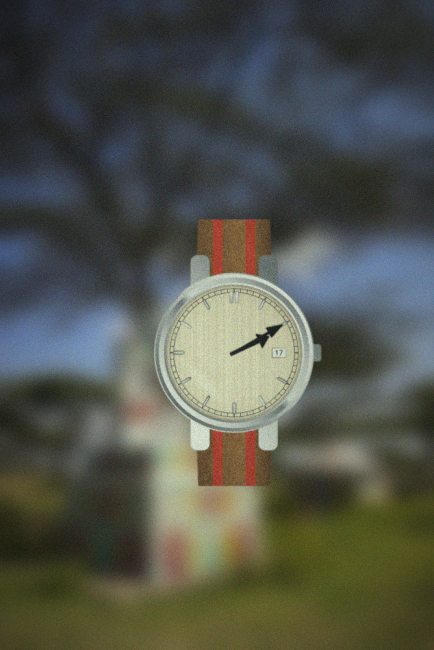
2:10
